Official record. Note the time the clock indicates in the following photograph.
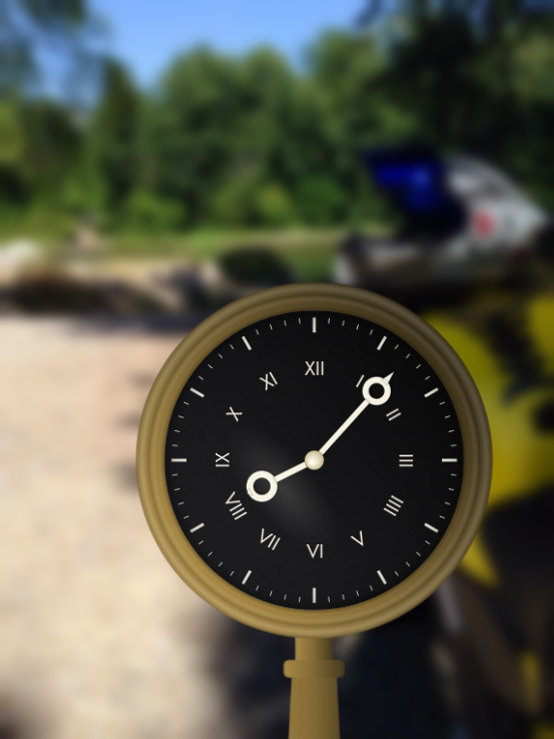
8:07
